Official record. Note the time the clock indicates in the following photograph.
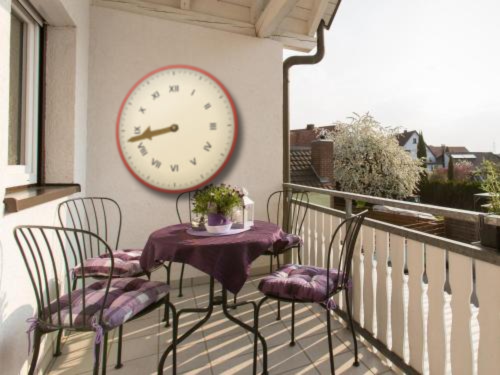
8:43
